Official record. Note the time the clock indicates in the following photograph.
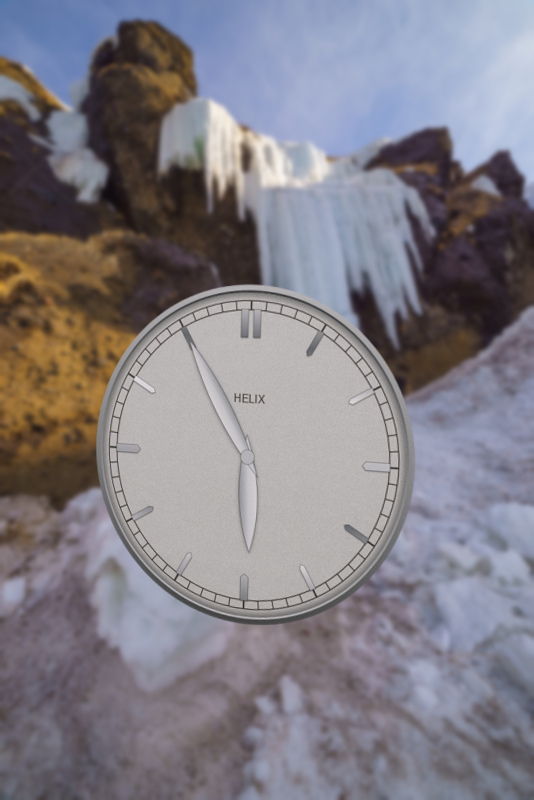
5:55
